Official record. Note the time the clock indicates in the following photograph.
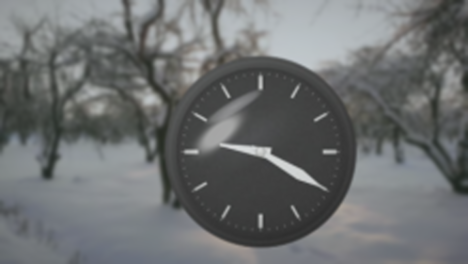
9:20
